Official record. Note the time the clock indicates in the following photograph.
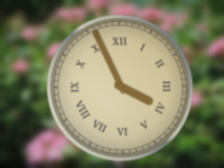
3:56
